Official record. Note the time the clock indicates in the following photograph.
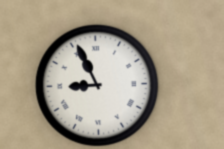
8:56
